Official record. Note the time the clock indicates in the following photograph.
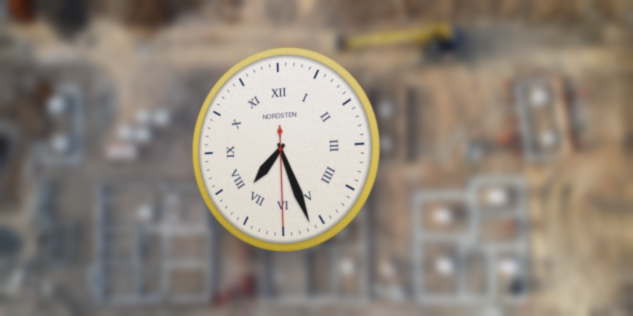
7:26:30
